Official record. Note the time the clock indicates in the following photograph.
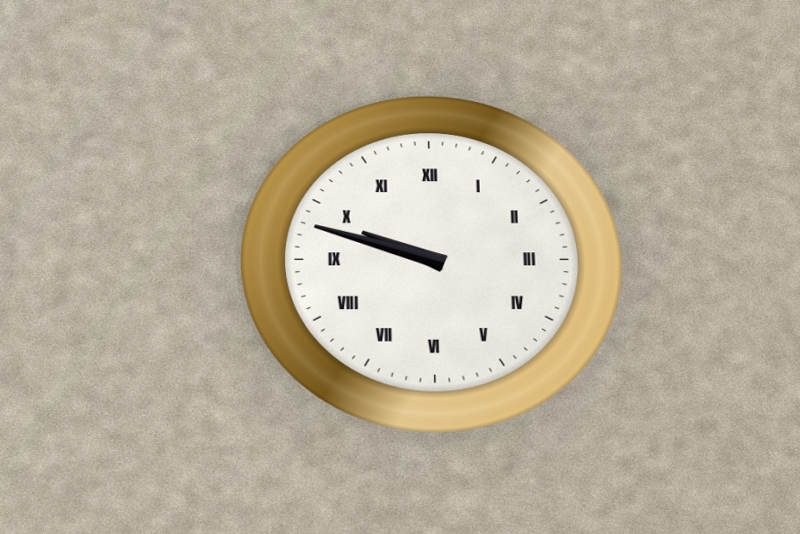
9:48
